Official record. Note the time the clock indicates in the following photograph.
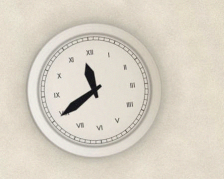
11:40
